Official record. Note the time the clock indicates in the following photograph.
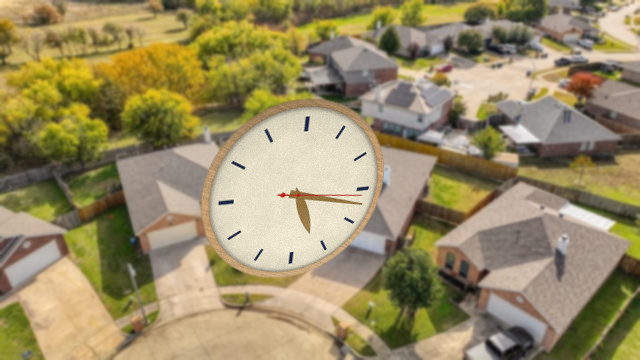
5:17:16
